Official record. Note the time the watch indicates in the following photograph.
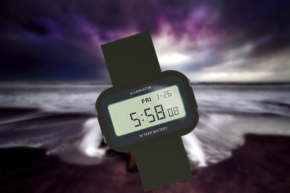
5:58:08
